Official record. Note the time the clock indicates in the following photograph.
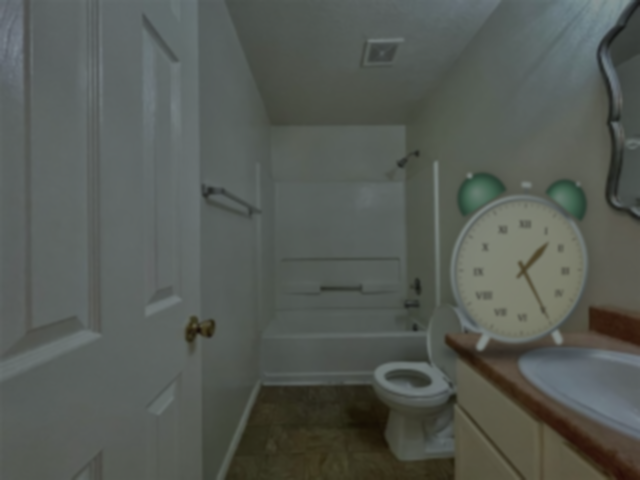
1:25
